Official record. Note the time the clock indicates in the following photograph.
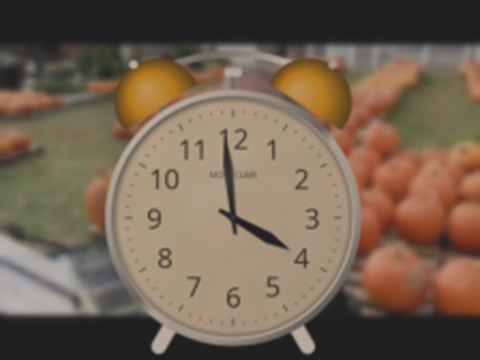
3:59
